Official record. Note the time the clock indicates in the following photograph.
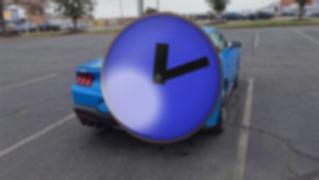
12:12
